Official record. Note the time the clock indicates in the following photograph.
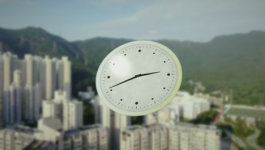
2:41
